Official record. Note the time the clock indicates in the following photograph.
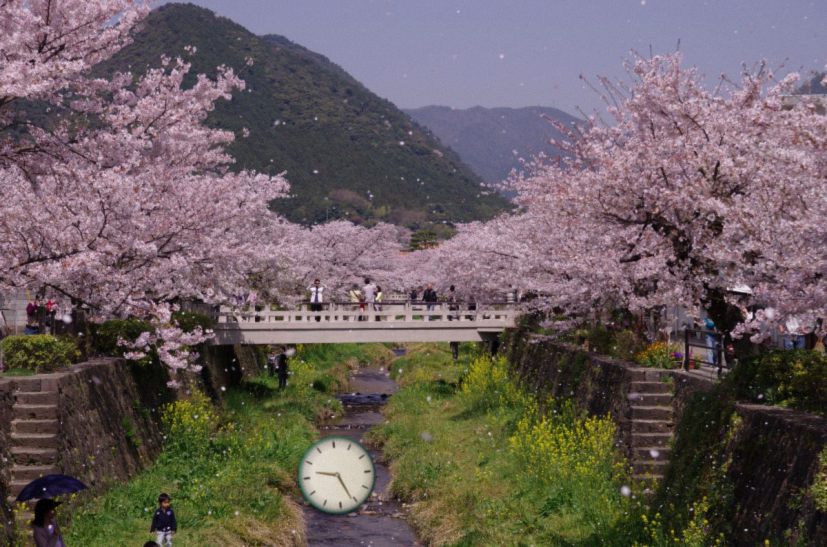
9:26
